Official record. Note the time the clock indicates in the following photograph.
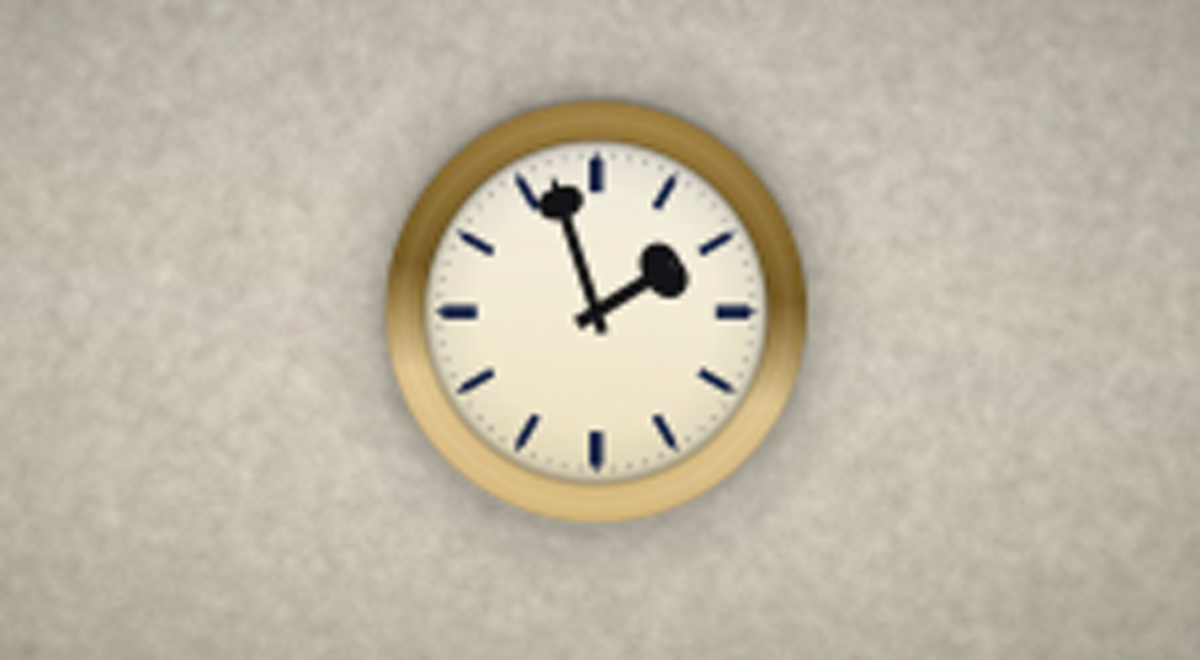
1:57
